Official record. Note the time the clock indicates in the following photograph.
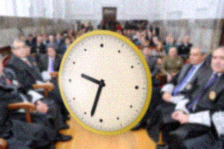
9:33
